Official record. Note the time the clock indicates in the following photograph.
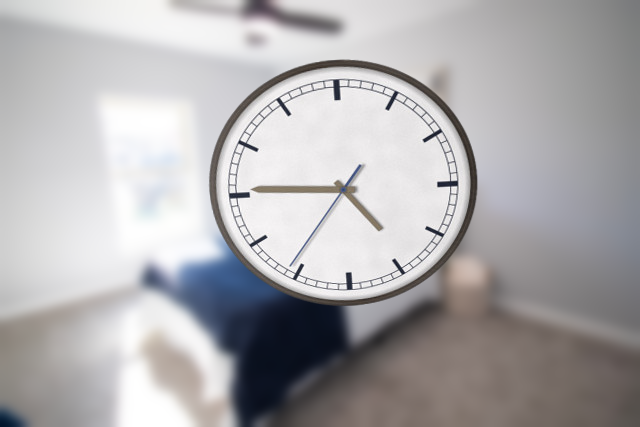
4:45:36
